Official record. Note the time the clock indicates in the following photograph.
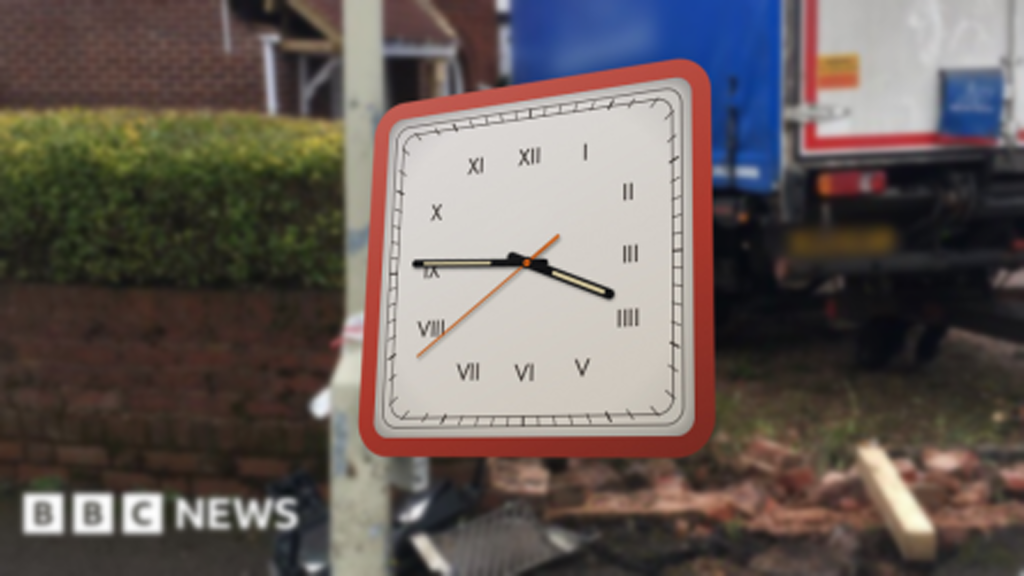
3:45:39
